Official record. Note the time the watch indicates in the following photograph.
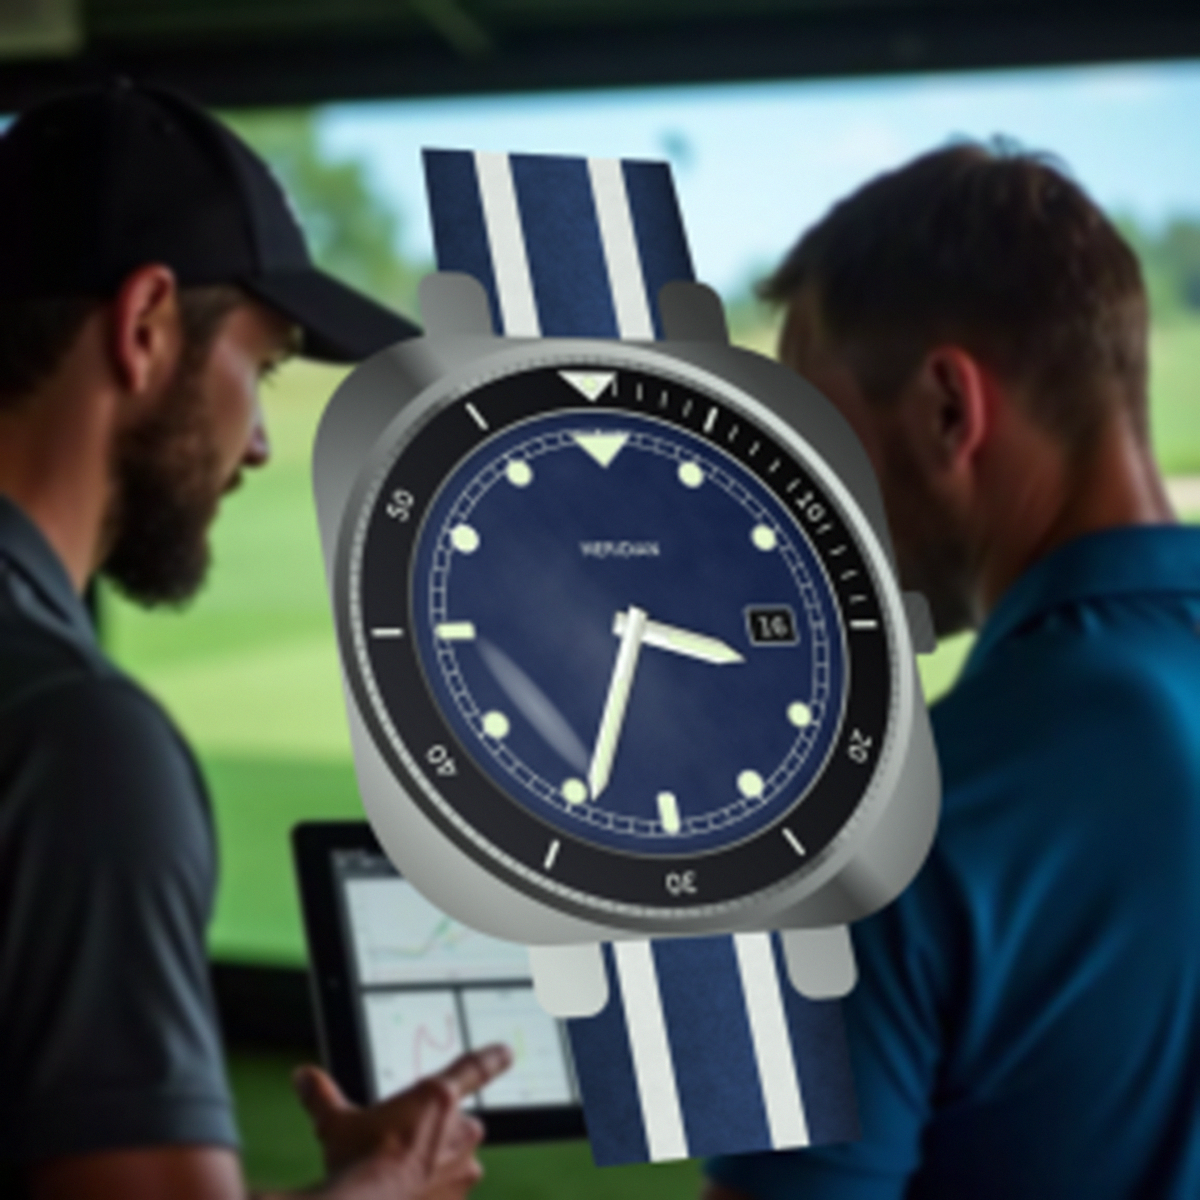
3:34
